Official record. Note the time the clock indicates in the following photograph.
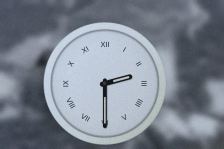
2:30
